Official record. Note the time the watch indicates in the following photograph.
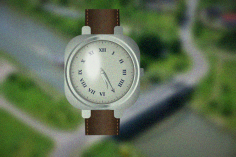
5:25
